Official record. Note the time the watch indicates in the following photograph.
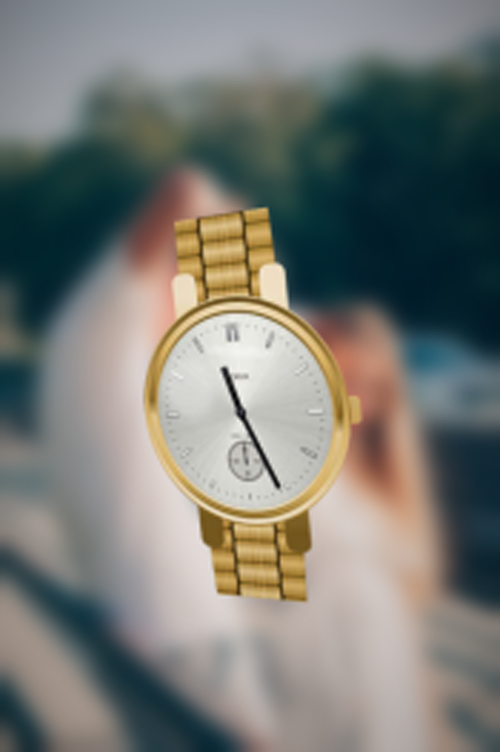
11:26
